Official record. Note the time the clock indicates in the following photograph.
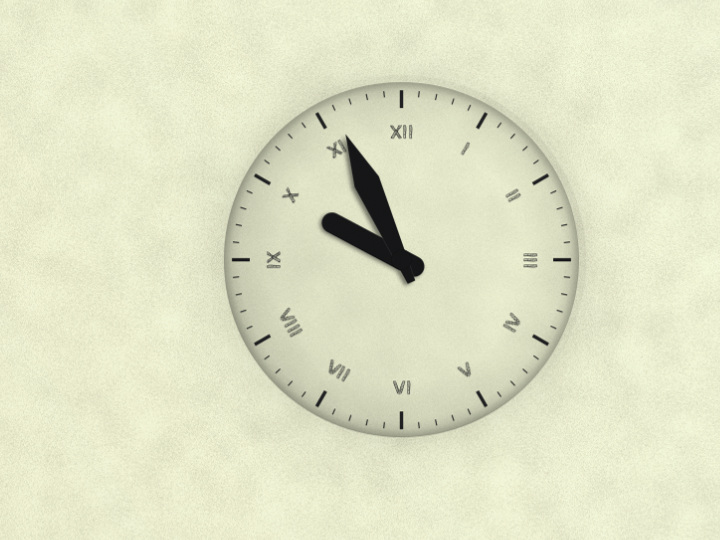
9:56
